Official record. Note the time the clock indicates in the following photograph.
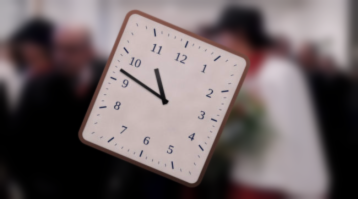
10:47
